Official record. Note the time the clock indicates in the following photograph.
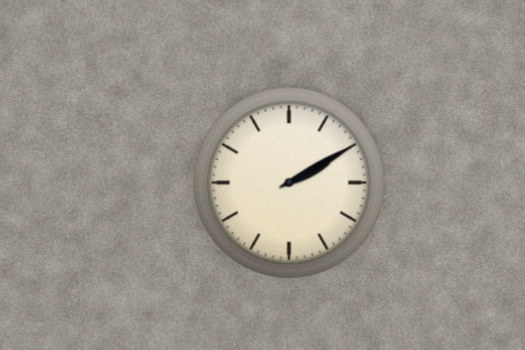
2:10
